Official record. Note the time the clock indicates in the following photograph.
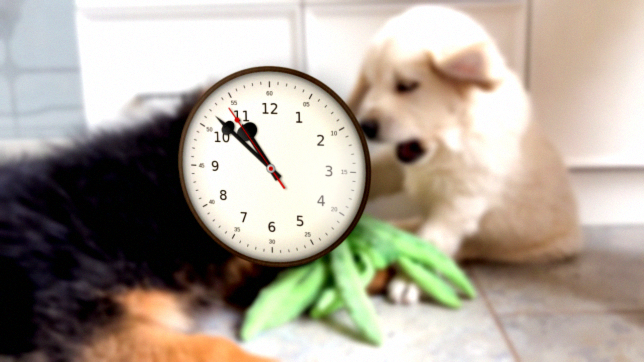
10:51:54
